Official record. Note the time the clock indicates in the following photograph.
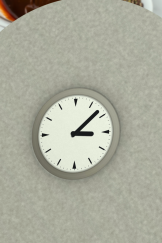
3:08
